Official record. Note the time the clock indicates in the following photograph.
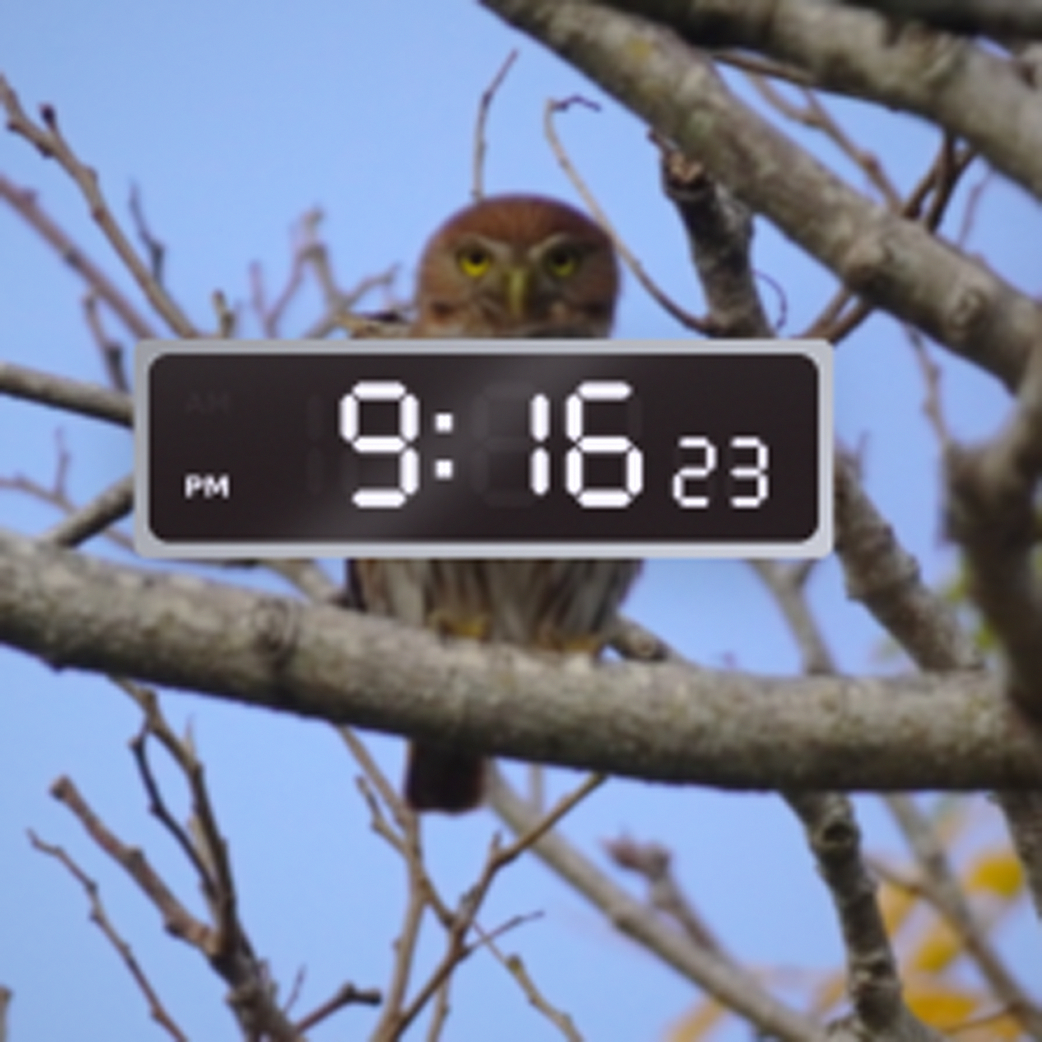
9:16:23
